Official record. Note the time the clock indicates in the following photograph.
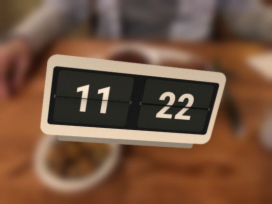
11:22
